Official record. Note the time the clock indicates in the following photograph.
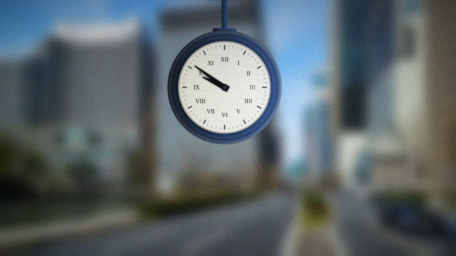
9:51
